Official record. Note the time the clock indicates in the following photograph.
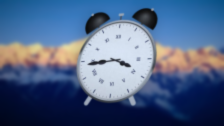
3:44
